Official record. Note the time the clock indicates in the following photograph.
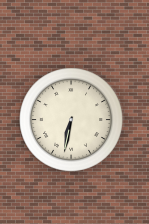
6:32
